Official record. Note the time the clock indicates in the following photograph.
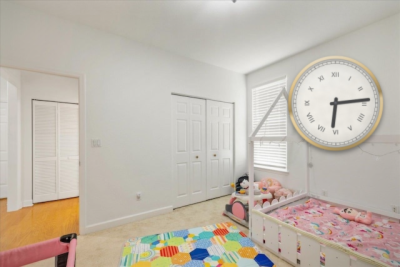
6:14
